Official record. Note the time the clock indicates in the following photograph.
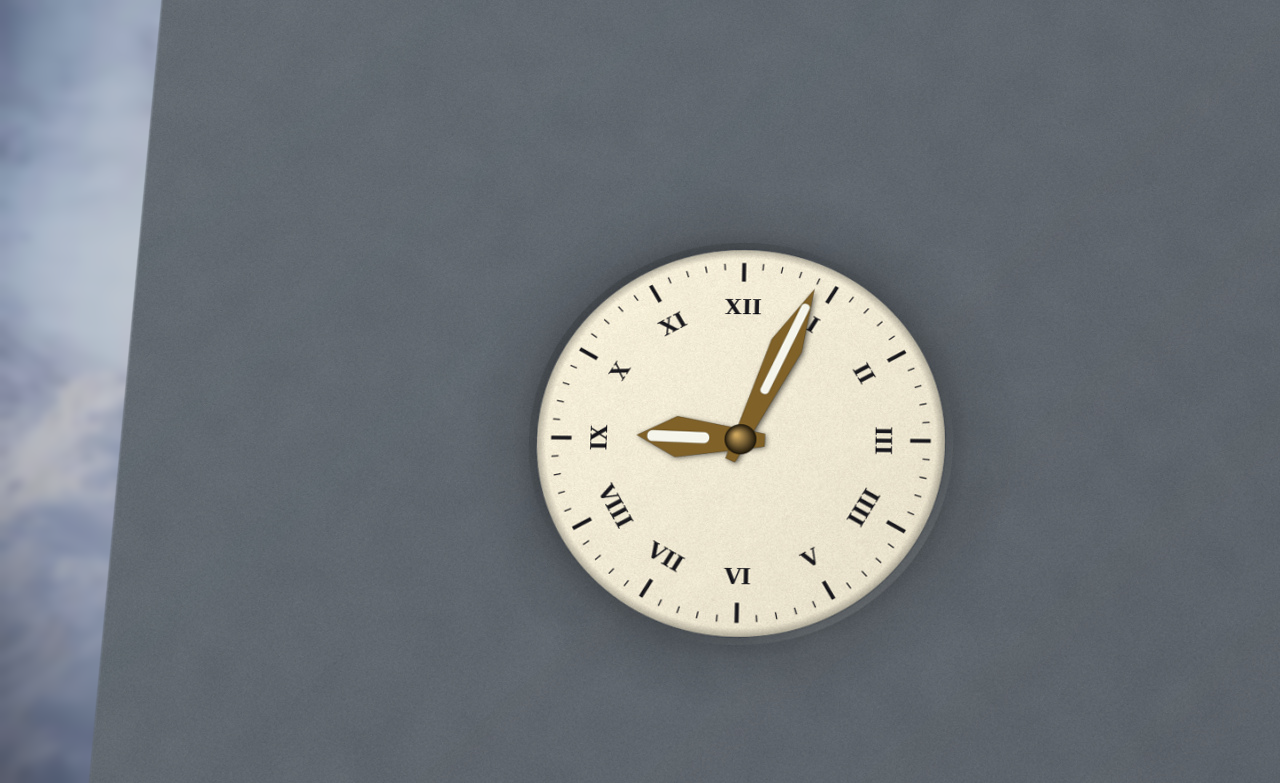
9:04
